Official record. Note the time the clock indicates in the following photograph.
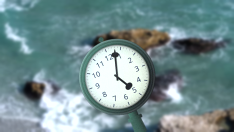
5:03
